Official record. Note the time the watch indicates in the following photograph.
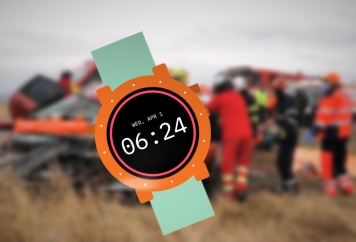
6:24
